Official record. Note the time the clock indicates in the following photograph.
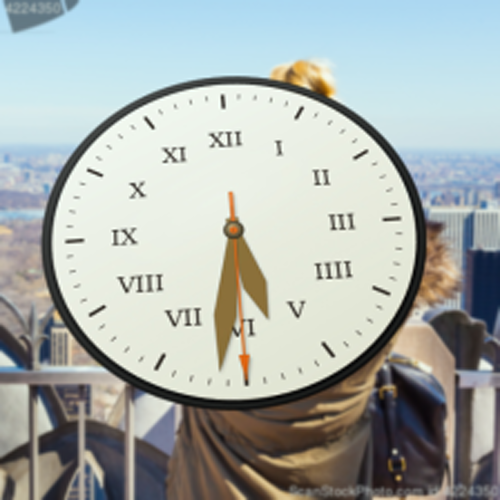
5:31:30
